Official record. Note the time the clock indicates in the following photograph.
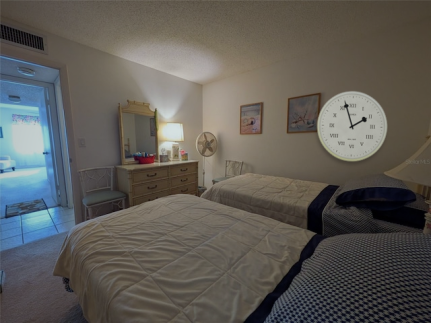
1:57
